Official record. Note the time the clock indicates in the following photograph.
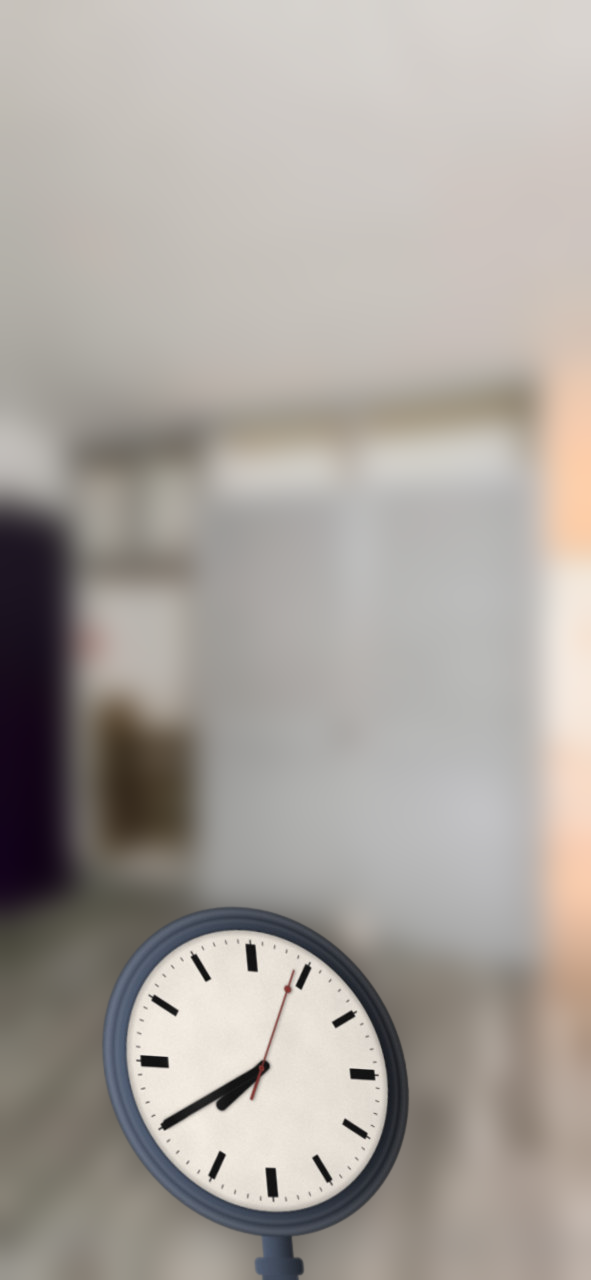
7:40:04
